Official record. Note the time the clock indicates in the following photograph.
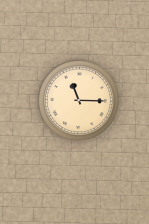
11:15
